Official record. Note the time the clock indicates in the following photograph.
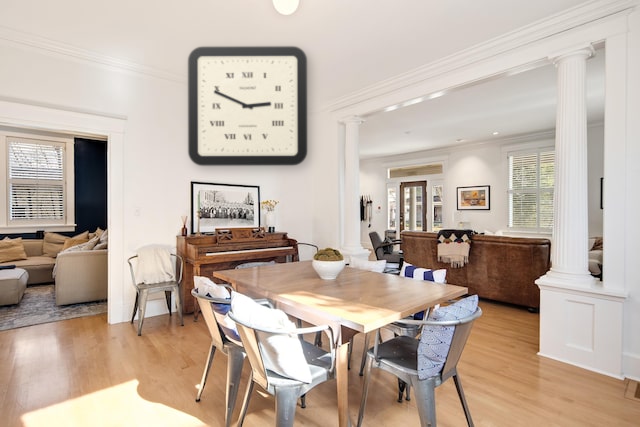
2:49
